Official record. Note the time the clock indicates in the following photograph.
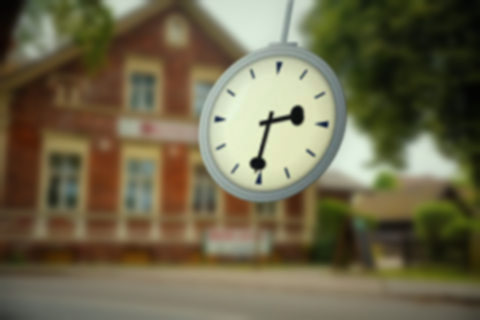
2:31
